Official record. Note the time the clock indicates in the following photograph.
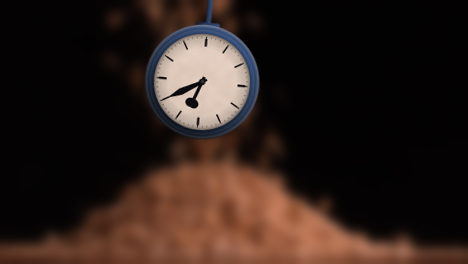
6:40
